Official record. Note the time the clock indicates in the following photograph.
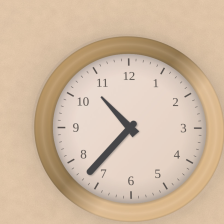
10:37
